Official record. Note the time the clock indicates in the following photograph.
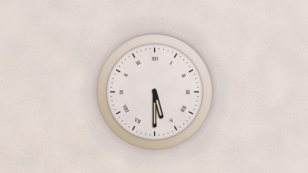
5:30
